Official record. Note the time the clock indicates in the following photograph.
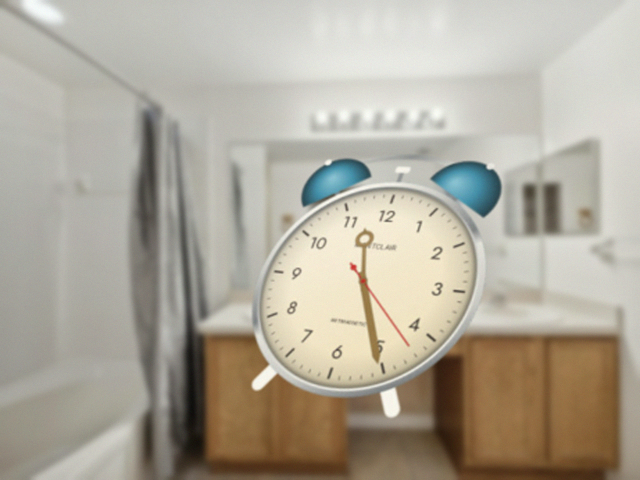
11:25:22
